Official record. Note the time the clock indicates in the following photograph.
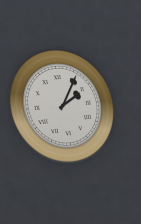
2:06
